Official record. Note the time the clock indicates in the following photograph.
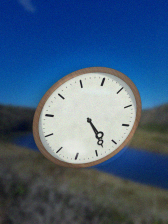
4:23
